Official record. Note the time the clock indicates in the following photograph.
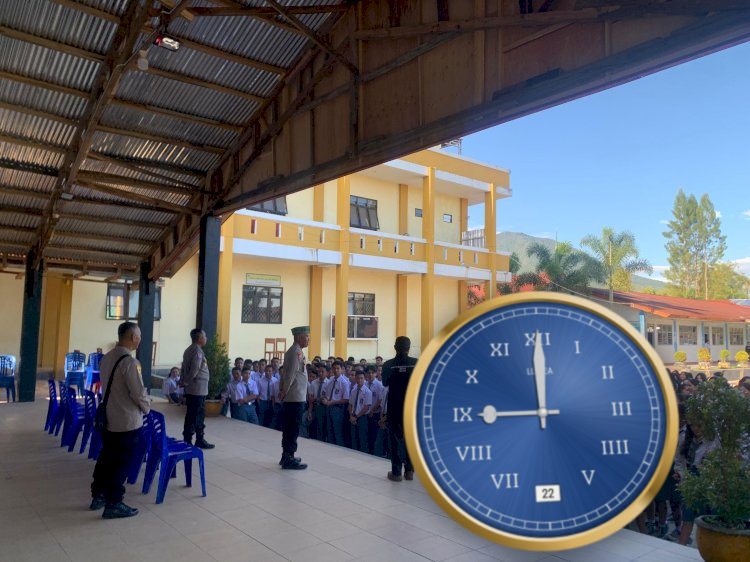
9:00
